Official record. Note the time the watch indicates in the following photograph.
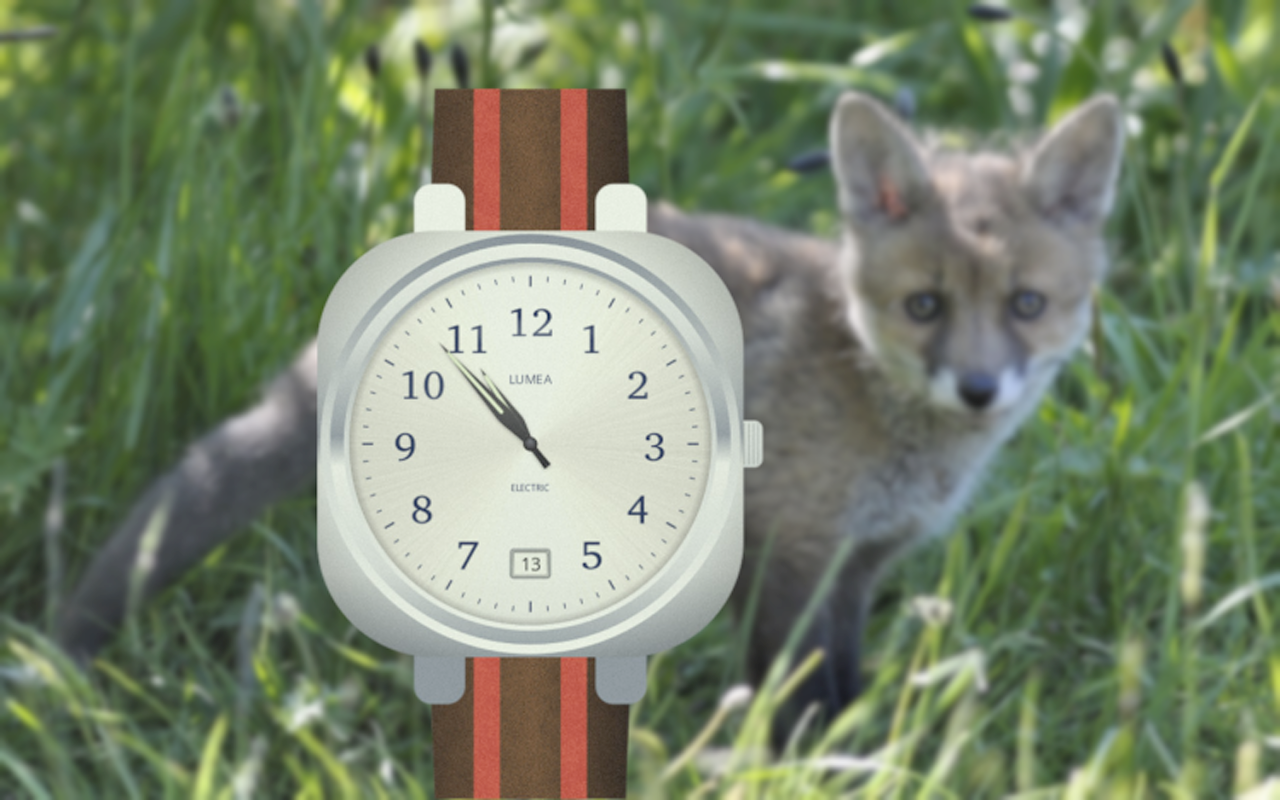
10:53
